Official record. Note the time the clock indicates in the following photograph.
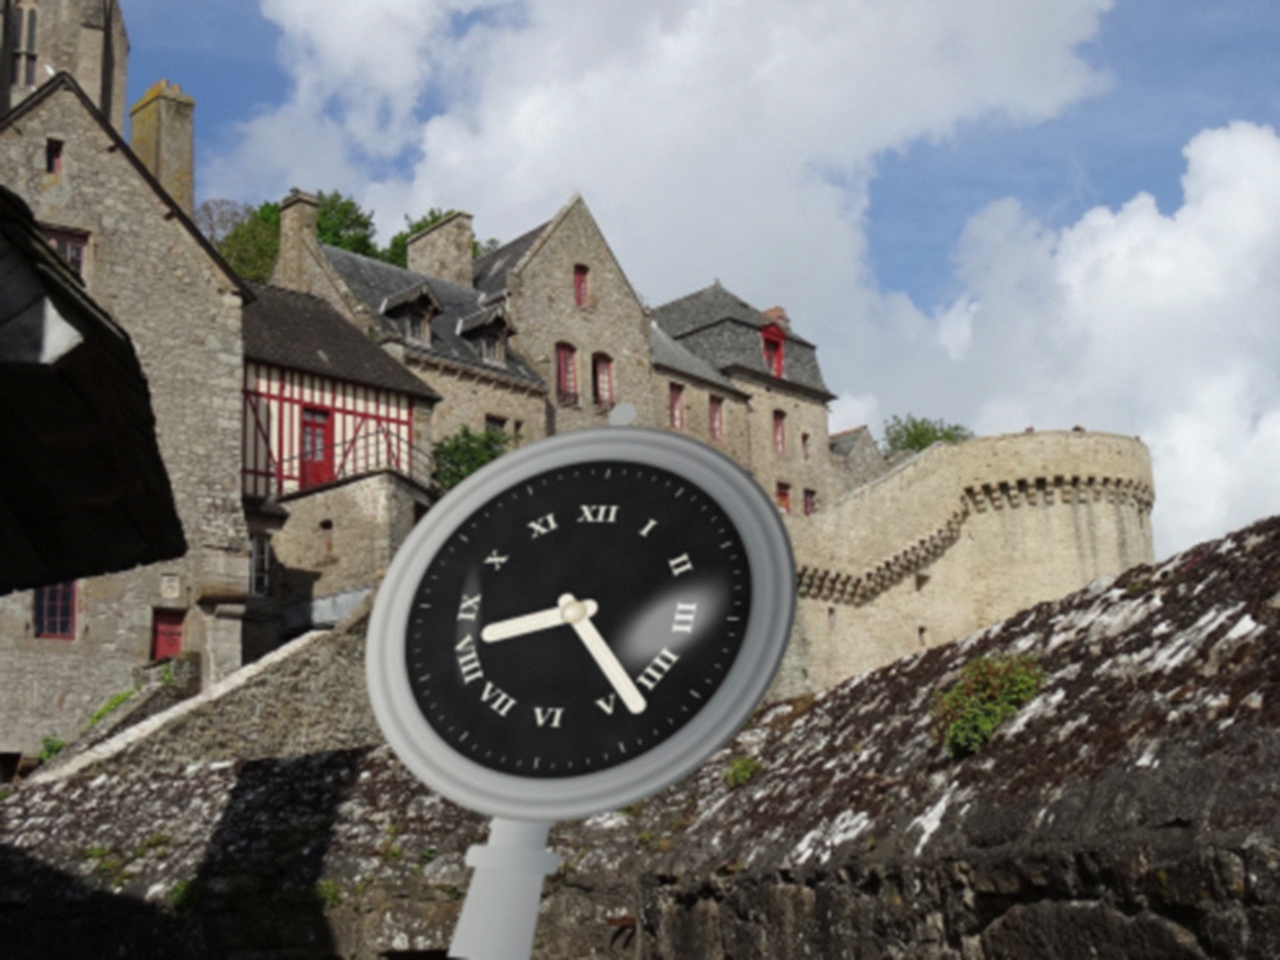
8:23
